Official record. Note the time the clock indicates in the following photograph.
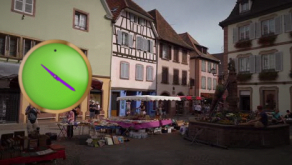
10:21
